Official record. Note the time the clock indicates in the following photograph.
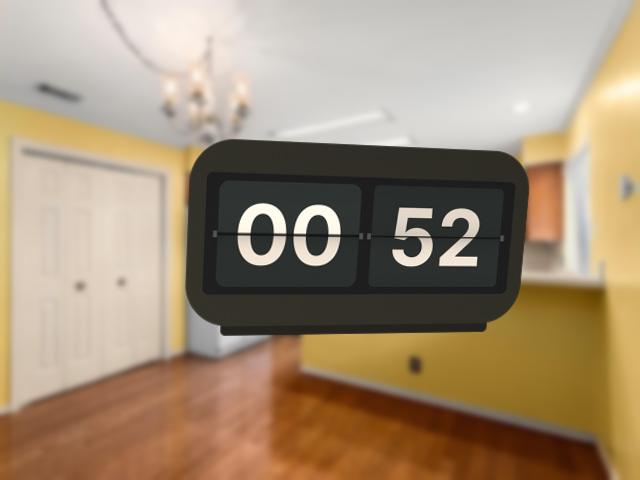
0:52
